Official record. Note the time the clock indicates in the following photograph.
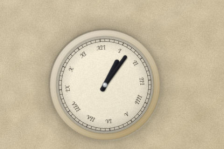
1:07
